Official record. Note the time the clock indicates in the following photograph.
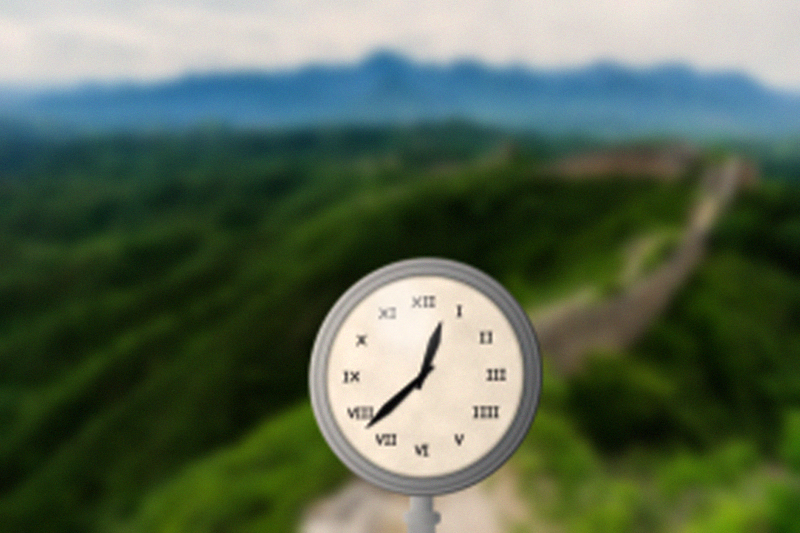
12:38
